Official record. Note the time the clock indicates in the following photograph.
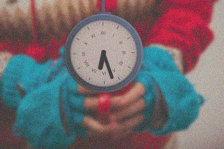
6:27
